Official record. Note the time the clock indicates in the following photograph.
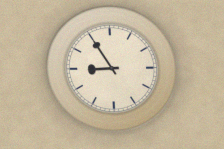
8:55
